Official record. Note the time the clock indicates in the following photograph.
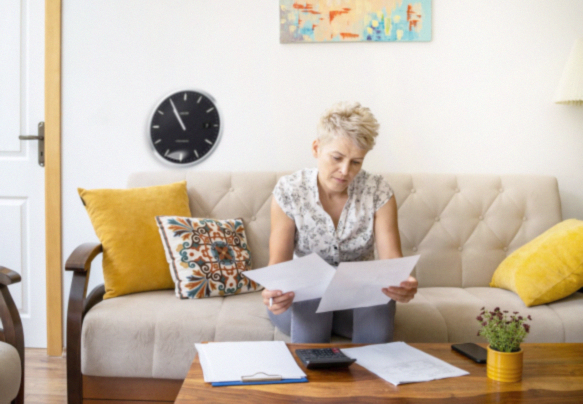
10:55
